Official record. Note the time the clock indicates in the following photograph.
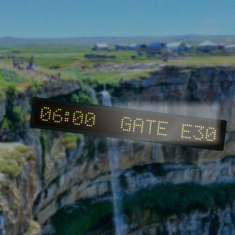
6:00
